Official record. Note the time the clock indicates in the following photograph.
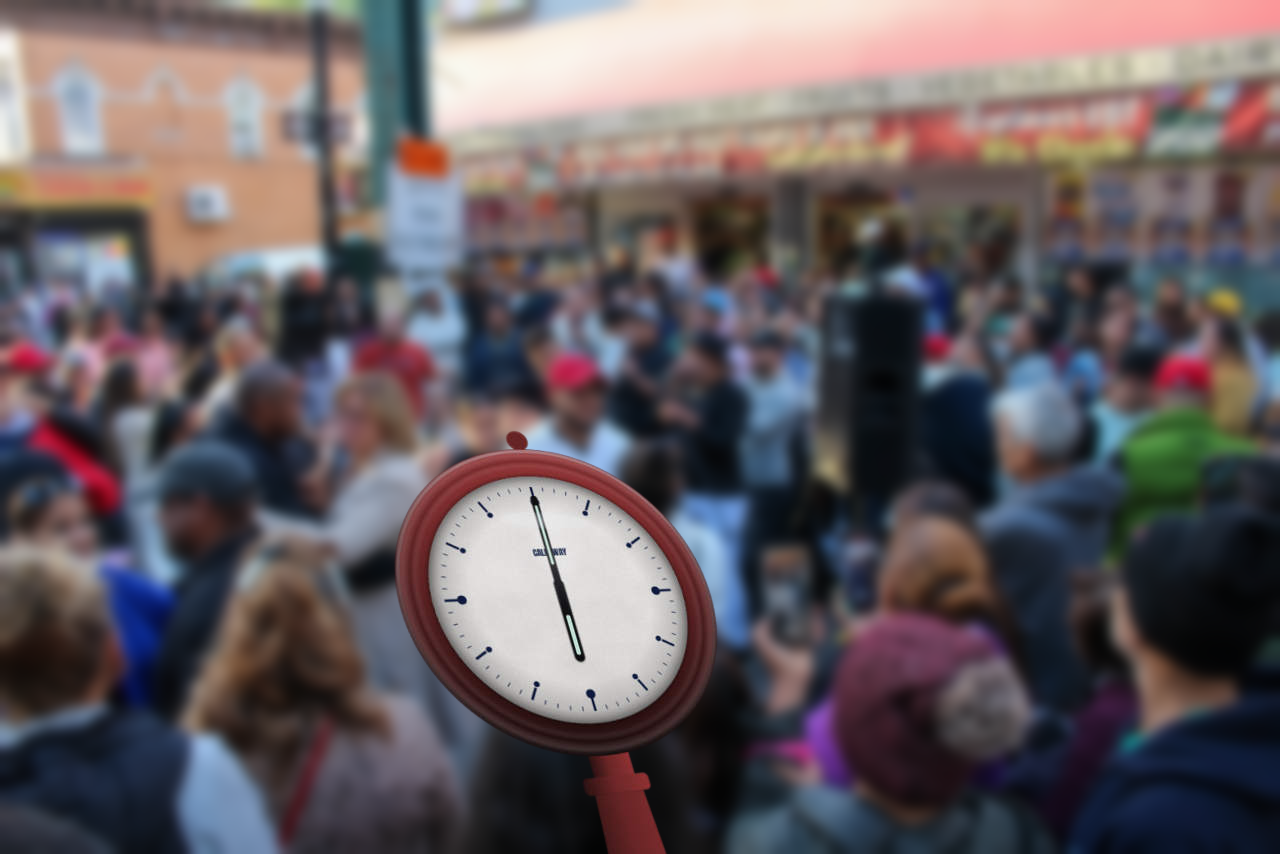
6:00
